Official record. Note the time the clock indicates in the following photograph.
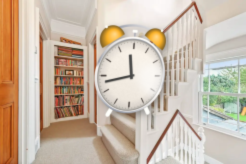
11:43
